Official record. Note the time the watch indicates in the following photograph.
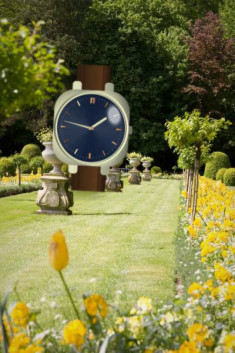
1:47
